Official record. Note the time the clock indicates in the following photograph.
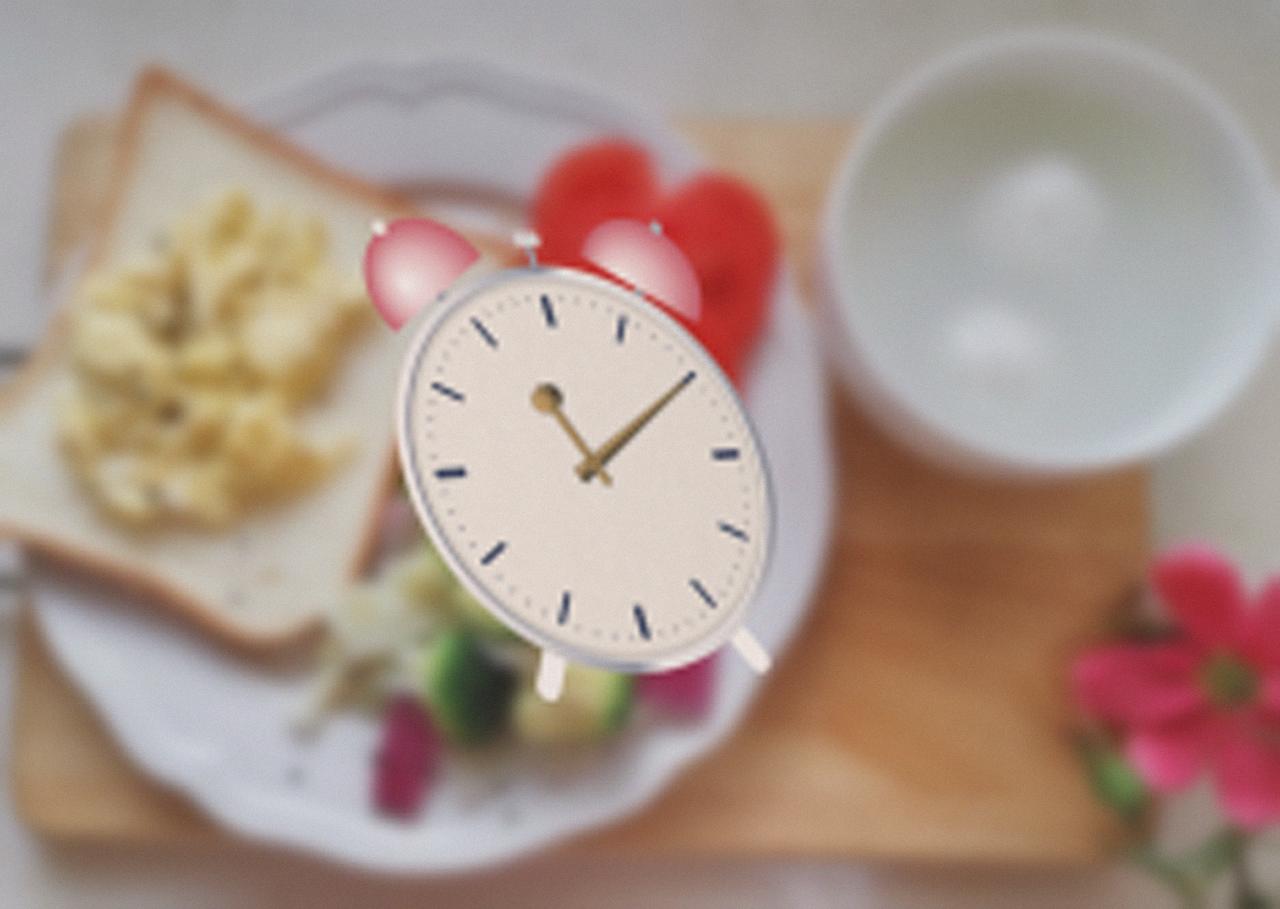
11:10
